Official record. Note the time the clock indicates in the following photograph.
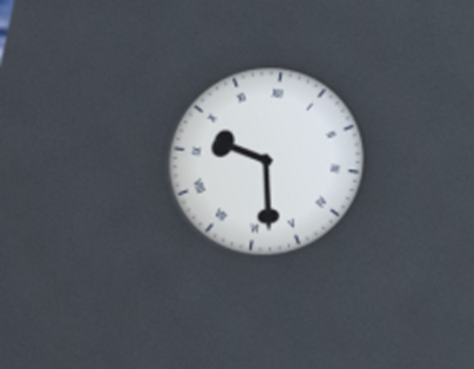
9:28
